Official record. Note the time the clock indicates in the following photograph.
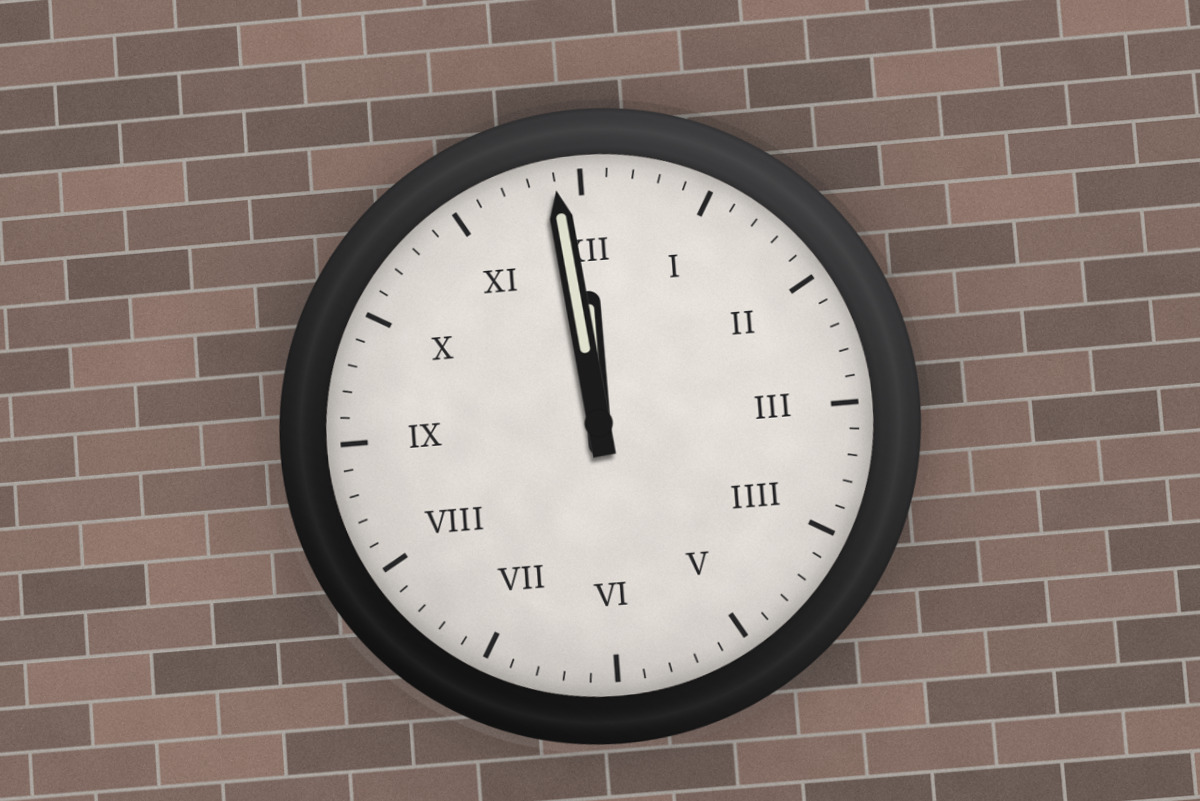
11:59
